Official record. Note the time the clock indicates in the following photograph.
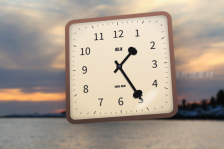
1:25
